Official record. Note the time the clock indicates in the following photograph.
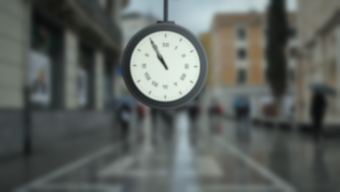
10:55
